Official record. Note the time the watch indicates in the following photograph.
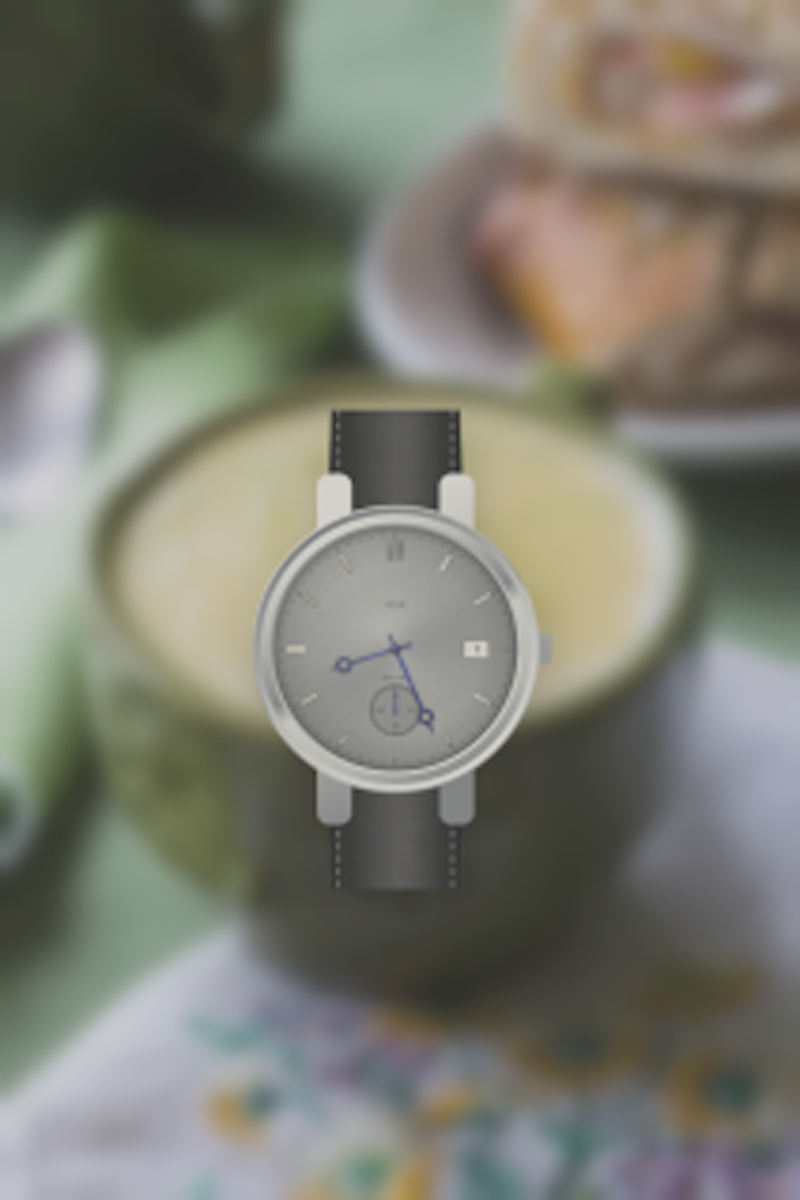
8:26
